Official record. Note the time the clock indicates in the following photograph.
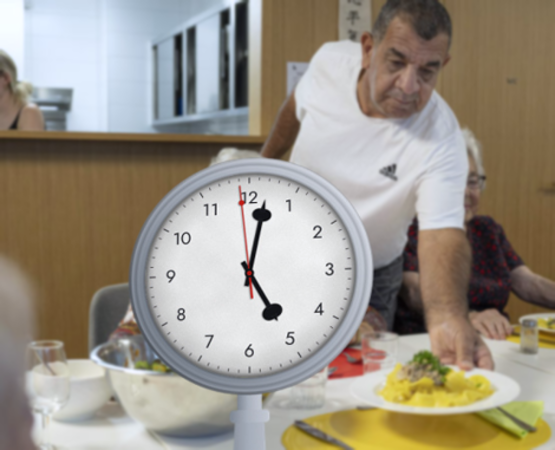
5:01:59
